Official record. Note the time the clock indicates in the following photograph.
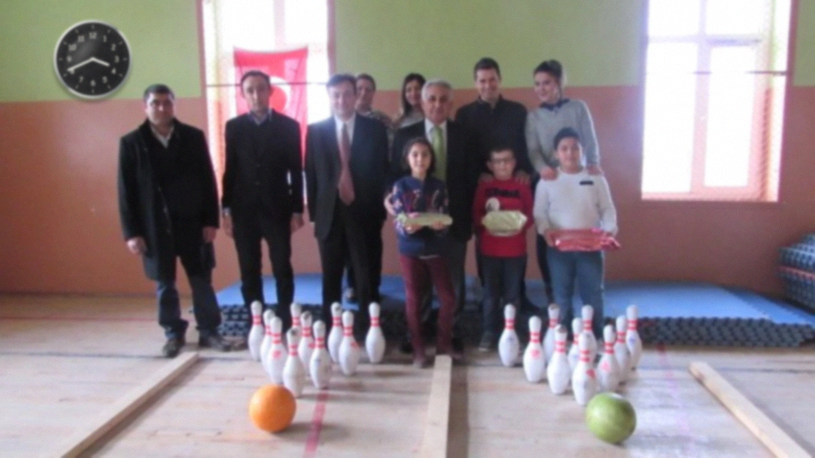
3:41
